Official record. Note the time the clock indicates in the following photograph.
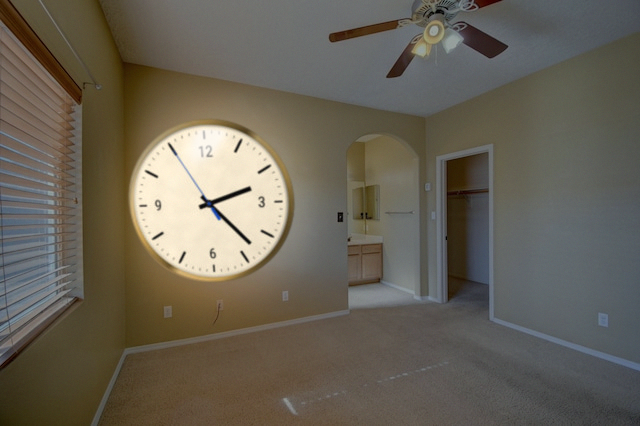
2:22:55
